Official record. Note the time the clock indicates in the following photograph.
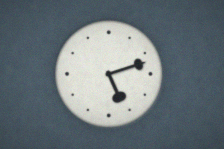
5:12
